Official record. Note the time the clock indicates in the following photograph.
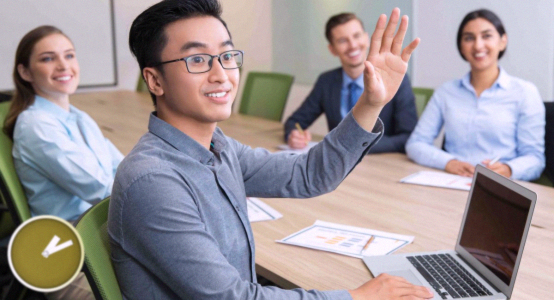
1:11
